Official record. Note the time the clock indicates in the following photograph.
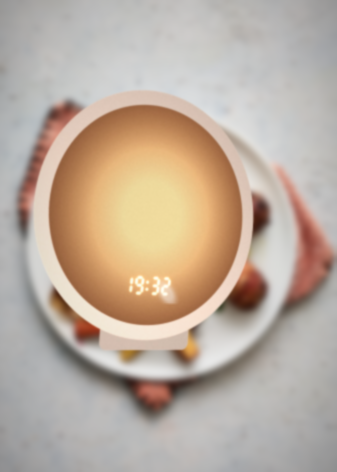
19:32
